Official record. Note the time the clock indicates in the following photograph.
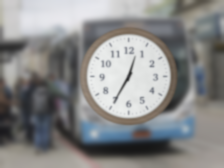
12:35
